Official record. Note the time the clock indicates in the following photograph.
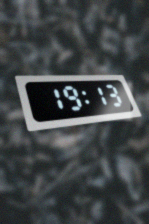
19:13
